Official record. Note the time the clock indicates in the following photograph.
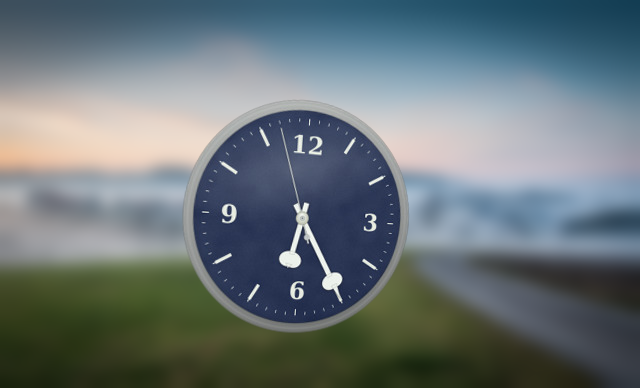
6:24:57
